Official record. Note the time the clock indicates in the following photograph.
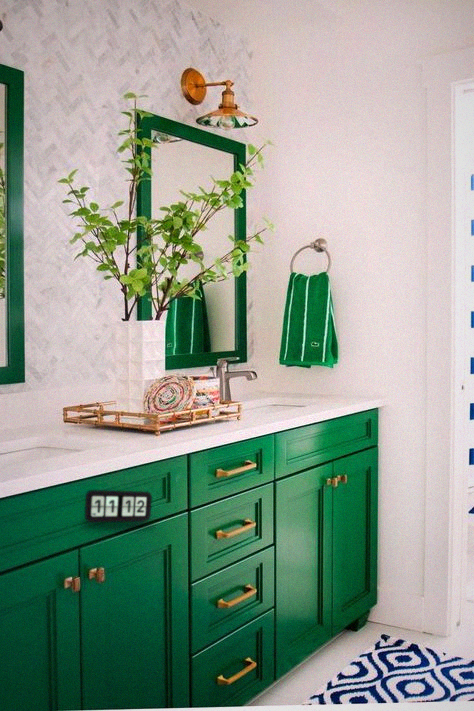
11:12
